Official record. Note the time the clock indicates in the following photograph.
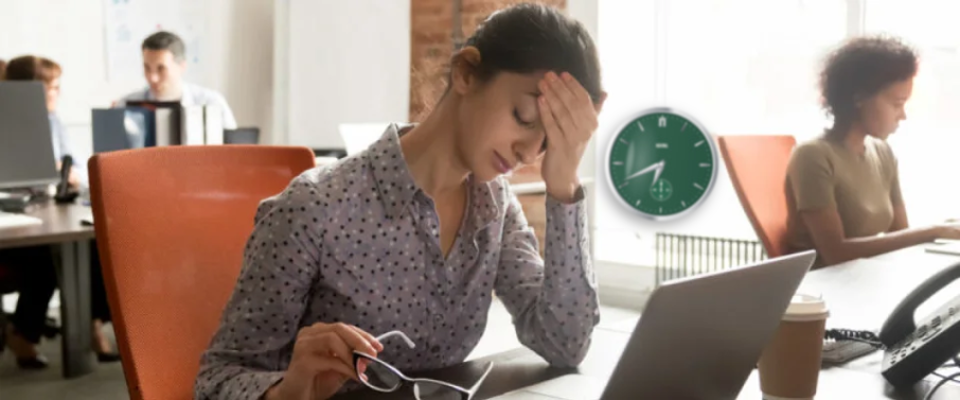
6:41
